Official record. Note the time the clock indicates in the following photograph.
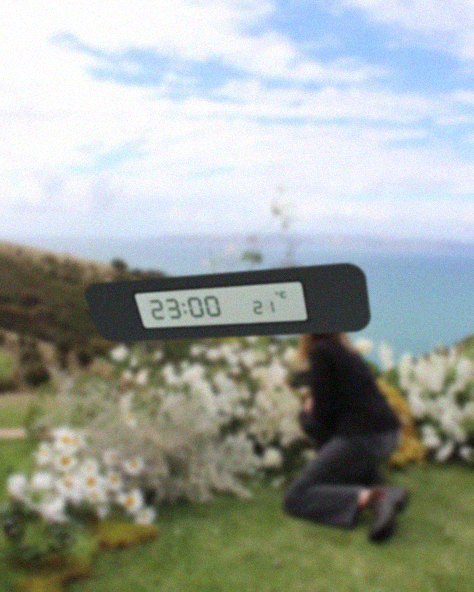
23:00
